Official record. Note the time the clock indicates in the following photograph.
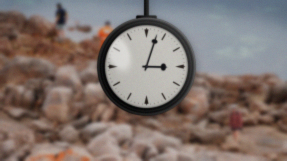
3:03
